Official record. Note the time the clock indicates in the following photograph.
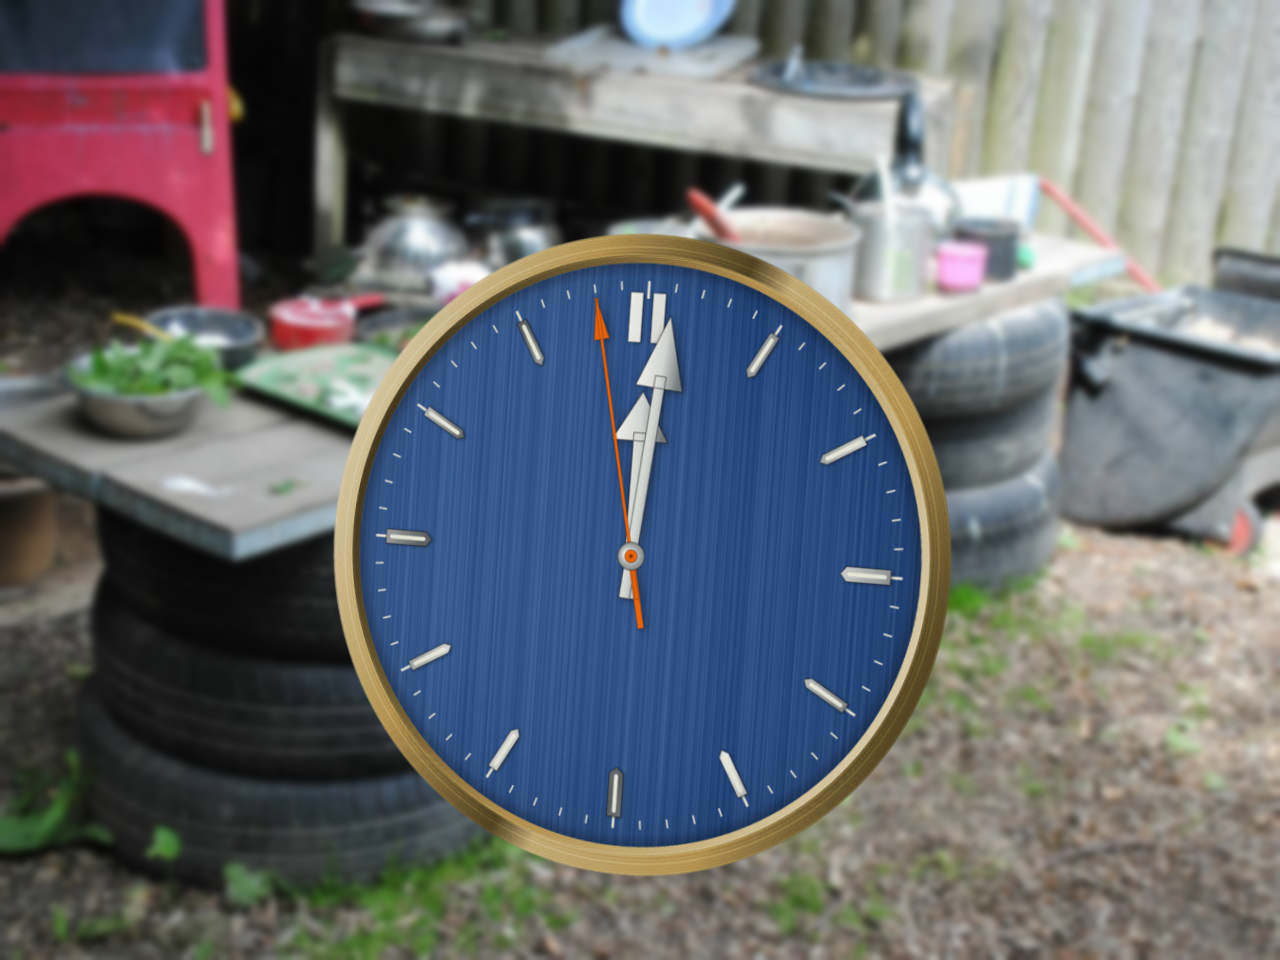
12:00:58
